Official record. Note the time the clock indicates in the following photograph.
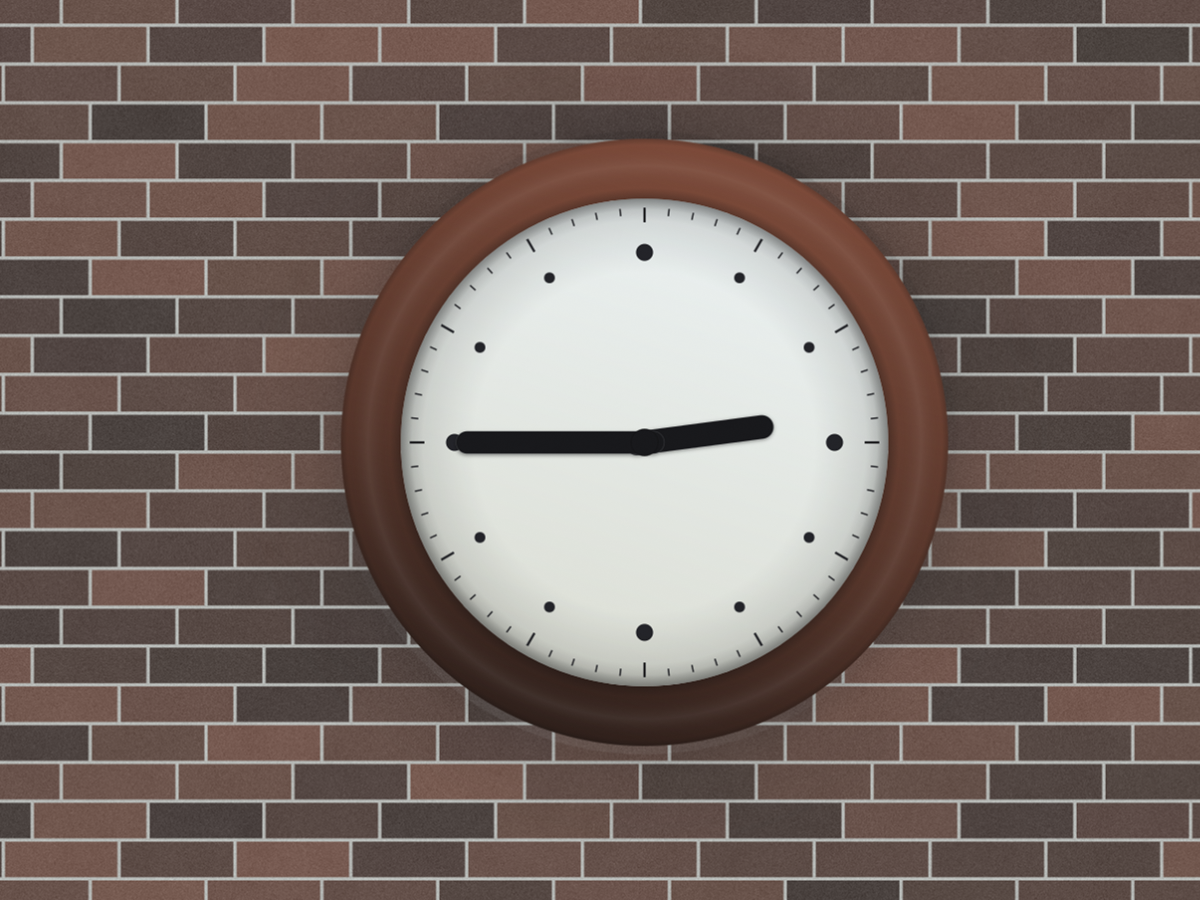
2:45
